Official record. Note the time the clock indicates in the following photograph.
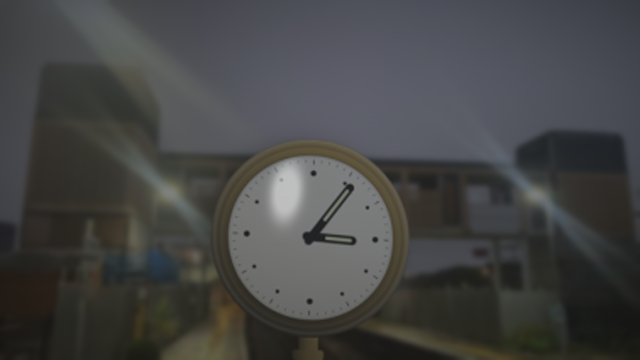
3:06
